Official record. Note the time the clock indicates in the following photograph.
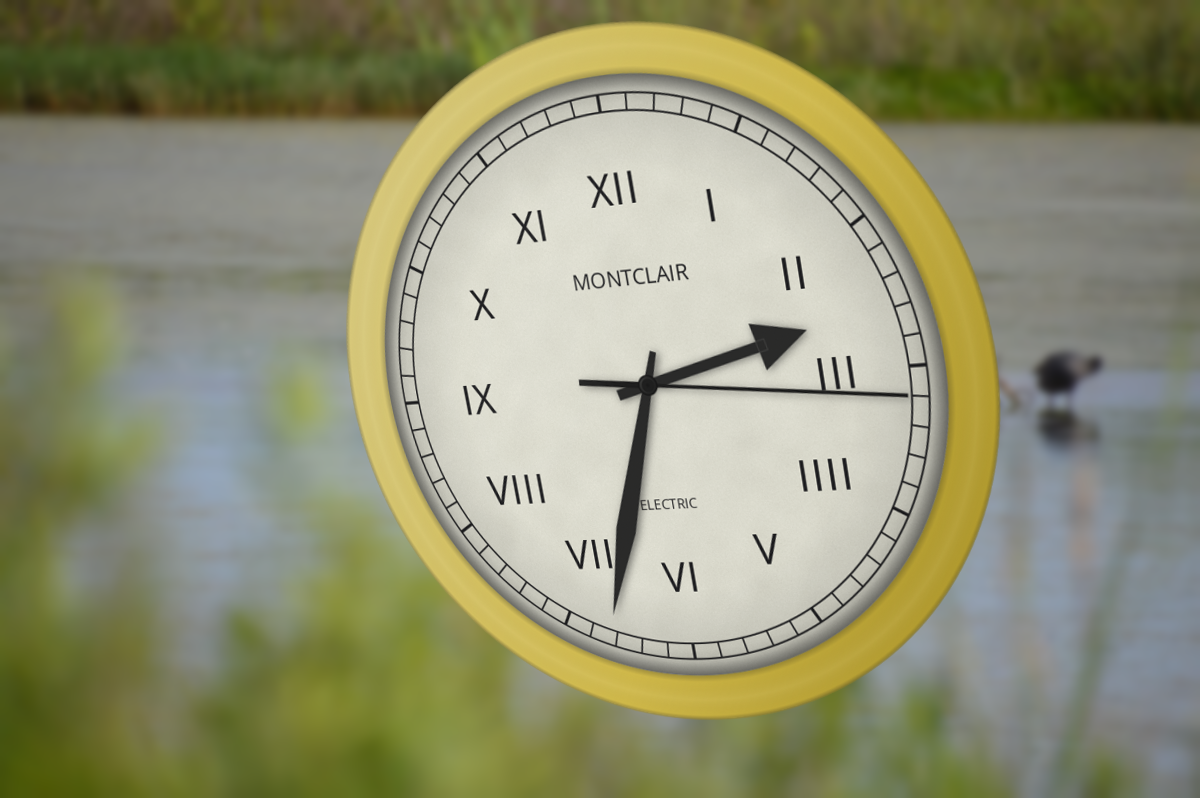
2:33:16
